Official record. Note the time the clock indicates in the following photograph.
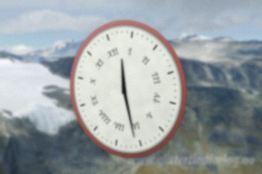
12:31
